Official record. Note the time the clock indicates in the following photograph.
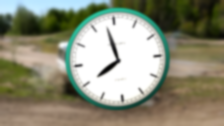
7:58
